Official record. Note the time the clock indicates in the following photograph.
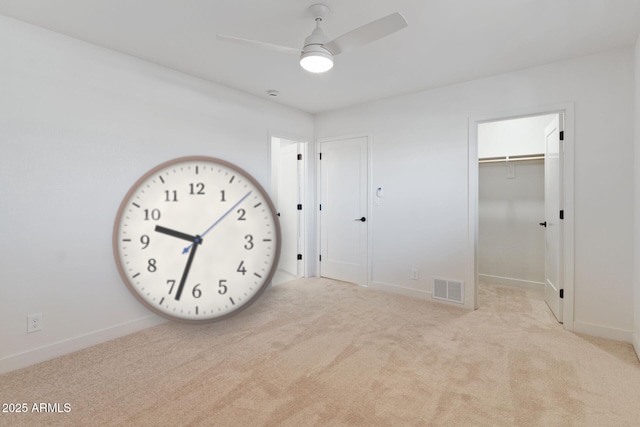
9:33:08
